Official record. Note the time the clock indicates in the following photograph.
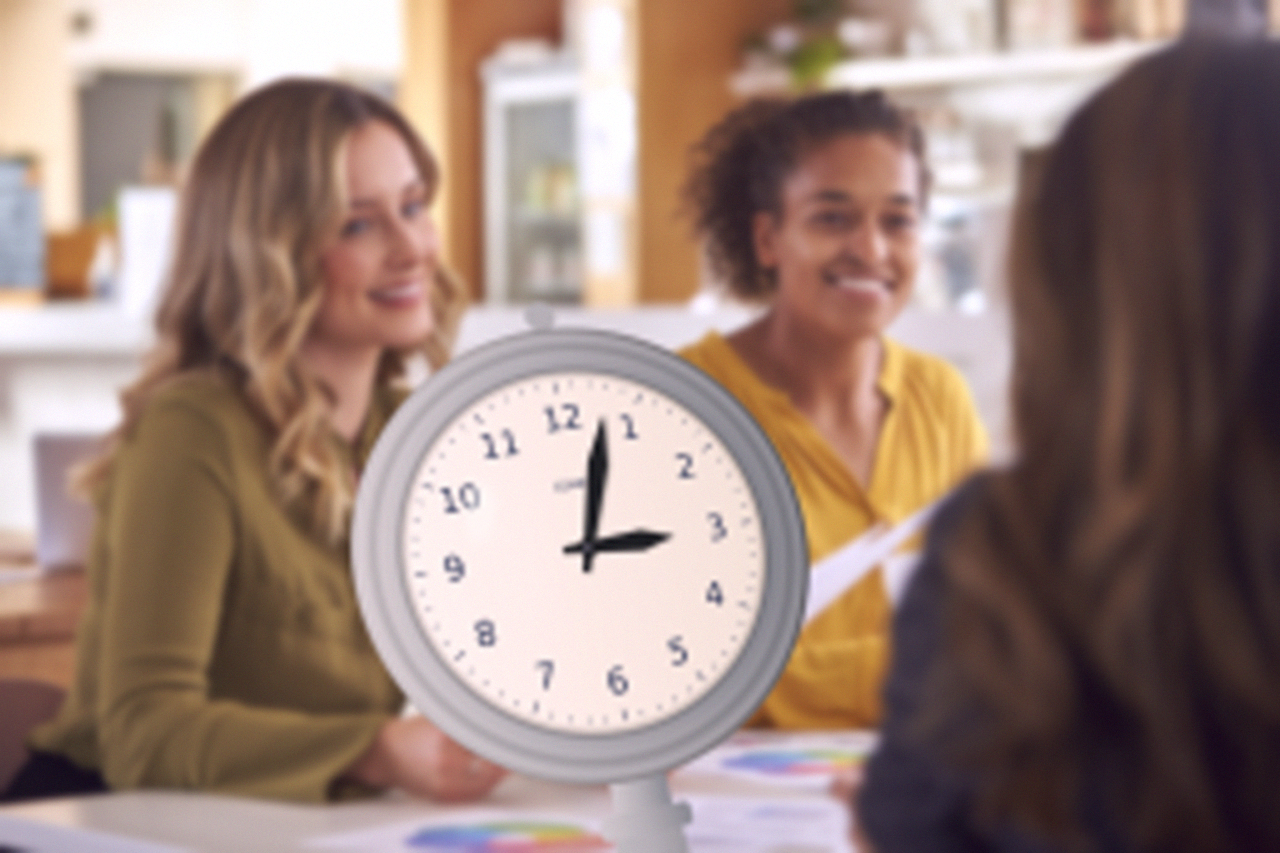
3:03
